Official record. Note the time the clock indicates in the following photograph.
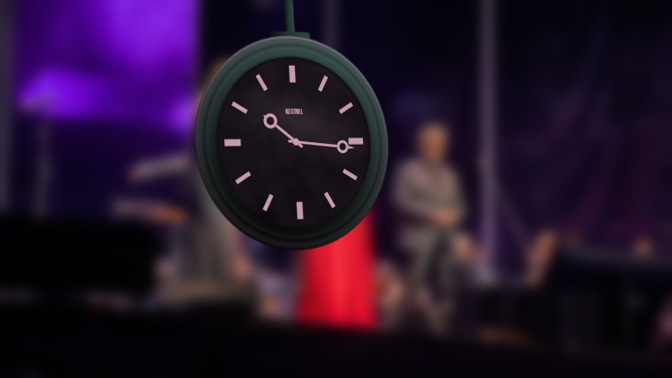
10:16
